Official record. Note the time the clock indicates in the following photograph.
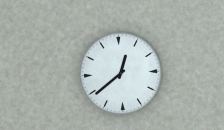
12:39
